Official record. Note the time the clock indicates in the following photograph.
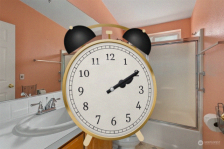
2:10
